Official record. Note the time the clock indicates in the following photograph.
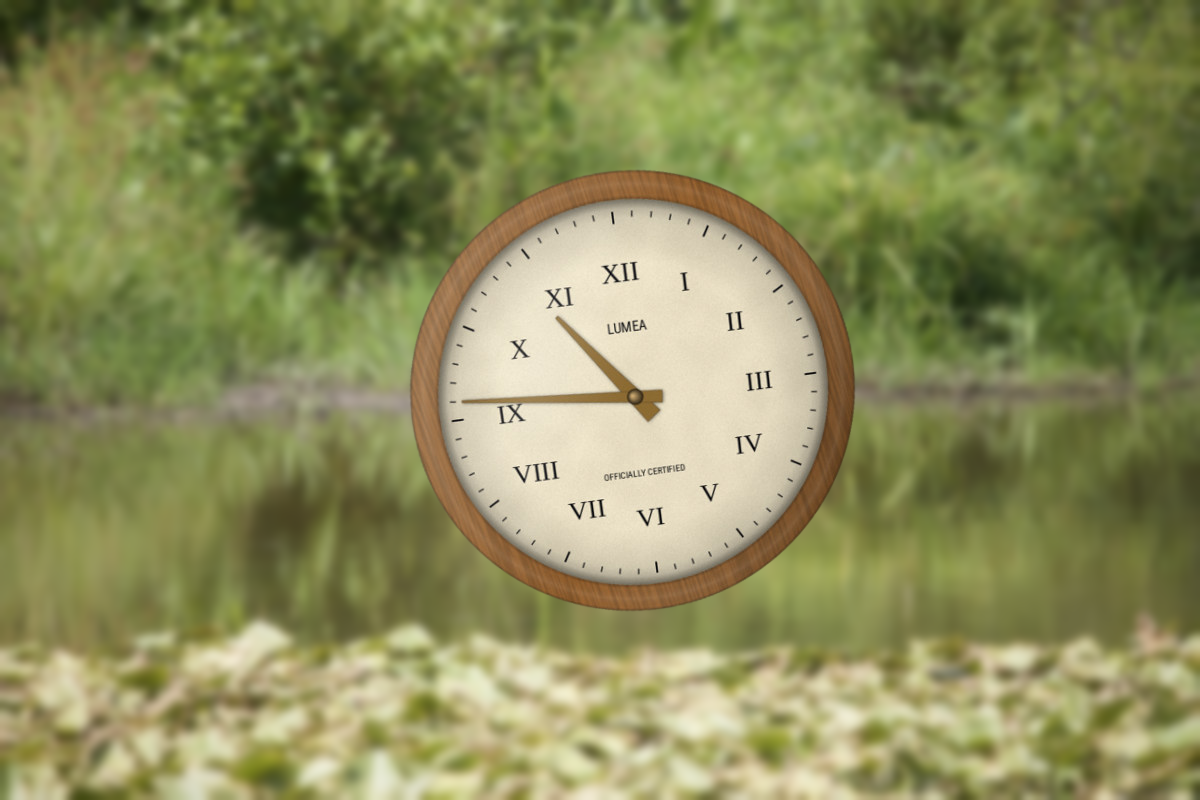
10:46
